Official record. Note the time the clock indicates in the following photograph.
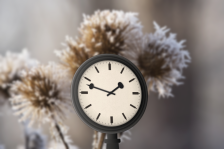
1:48
